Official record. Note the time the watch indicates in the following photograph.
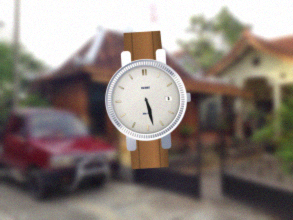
5:28
